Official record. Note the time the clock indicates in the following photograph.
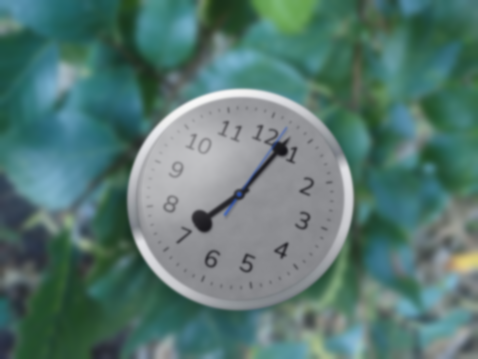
7:03:02
